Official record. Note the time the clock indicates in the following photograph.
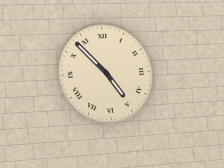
4:53
